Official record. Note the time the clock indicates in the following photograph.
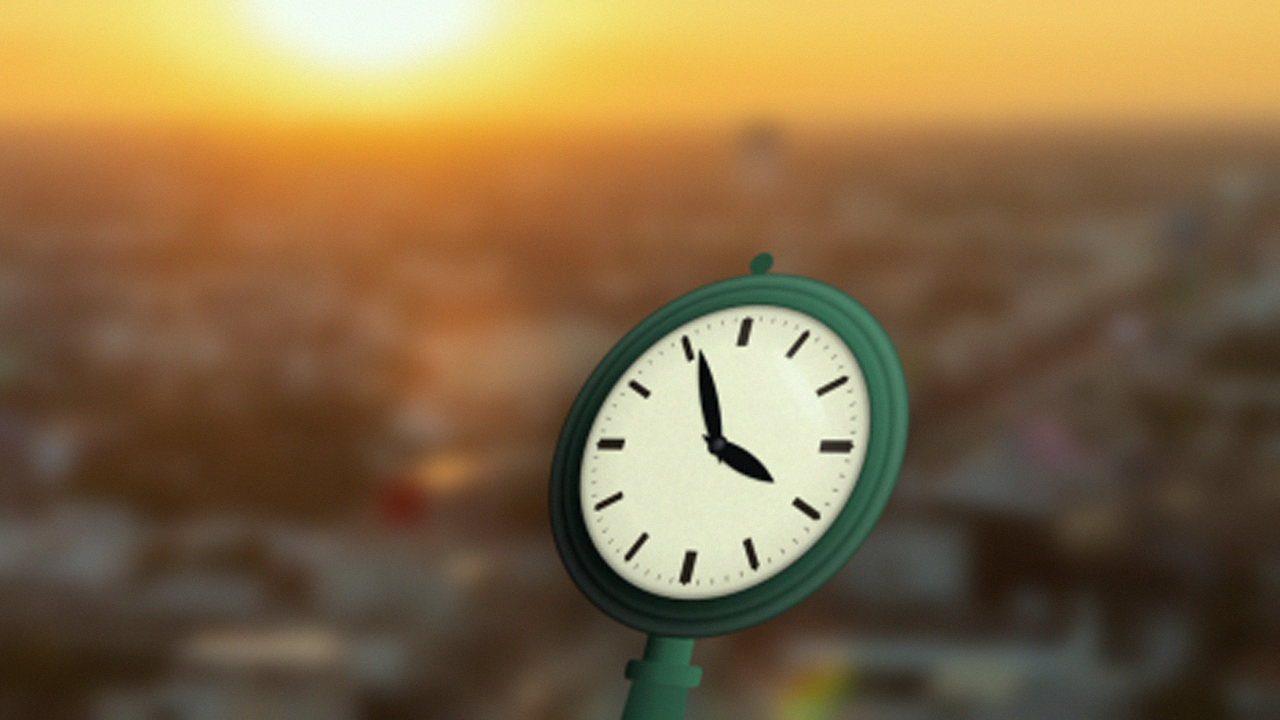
3:56
